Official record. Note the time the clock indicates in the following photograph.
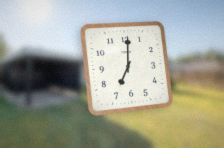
7:01
